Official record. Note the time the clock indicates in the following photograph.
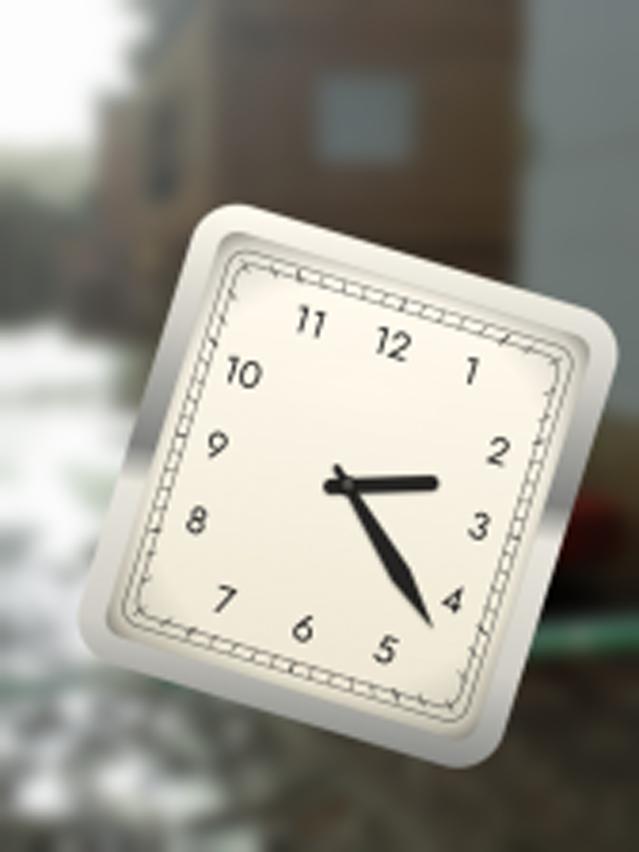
2:22
